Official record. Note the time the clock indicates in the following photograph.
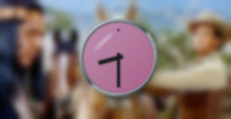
8:30
